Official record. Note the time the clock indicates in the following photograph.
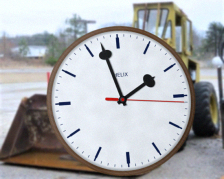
1:57:16
